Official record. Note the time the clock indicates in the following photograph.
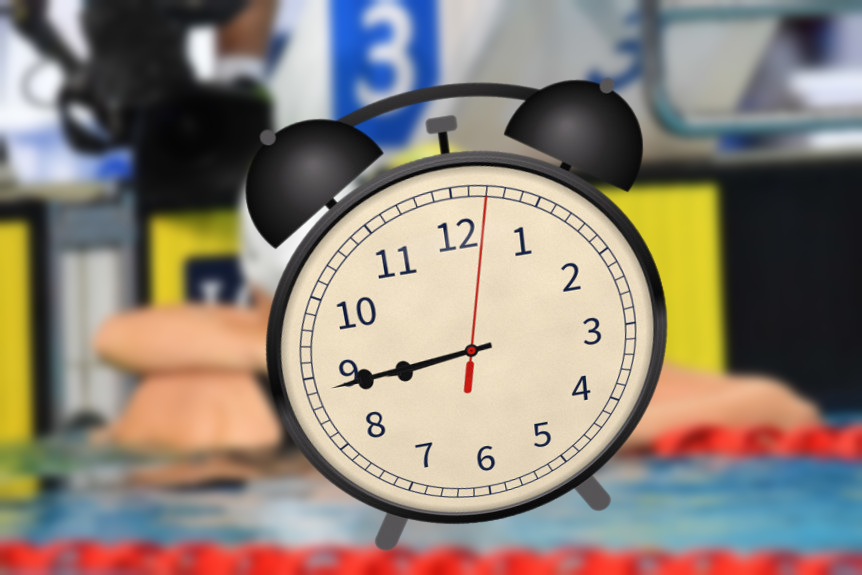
8:44:02
